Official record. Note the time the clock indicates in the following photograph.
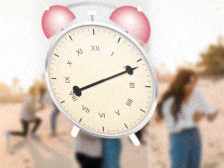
8:11
